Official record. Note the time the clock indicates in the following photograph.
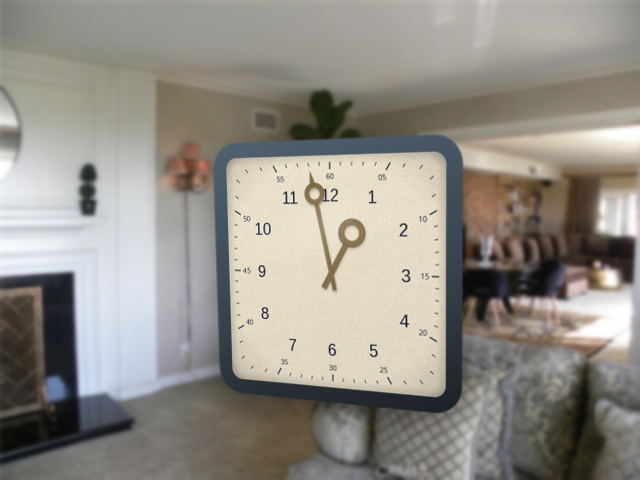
12:58
